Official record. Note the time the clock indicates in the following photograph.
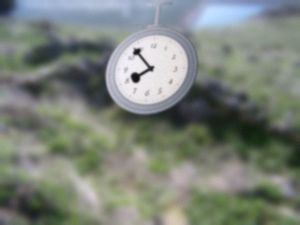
7:53
